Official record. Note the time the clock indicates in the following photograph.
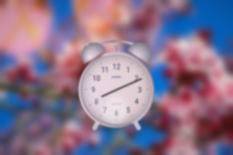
8:11
